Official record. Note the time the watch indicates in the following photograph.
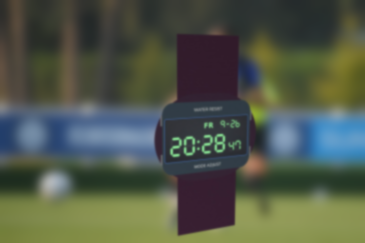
20:28
